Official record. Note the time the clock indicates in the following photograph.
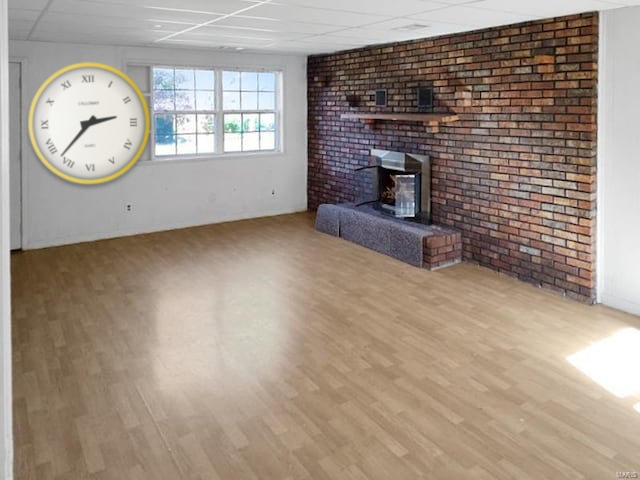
2:37
